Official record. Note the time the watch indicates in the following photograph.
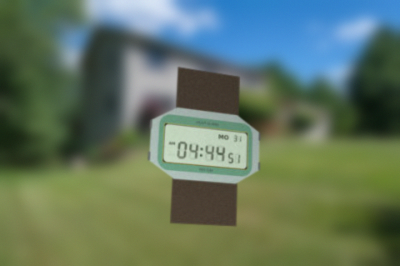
4:44:51
